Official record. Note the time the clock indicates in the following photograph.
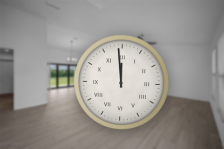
11:59
